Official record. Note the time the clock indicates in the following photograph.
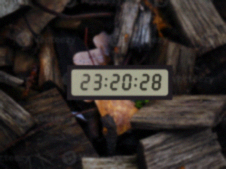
23:20:28
